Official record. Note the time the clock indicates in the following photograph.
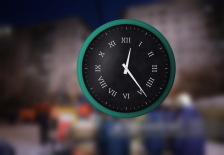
12:24
